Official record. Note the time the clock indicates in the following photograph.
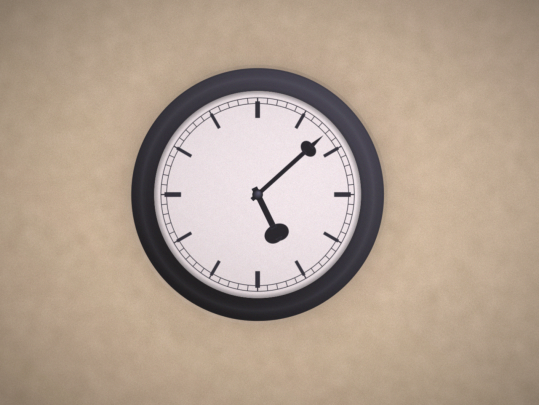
5:08
